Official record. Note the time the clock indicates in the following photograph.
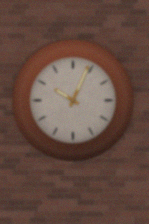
10:04
